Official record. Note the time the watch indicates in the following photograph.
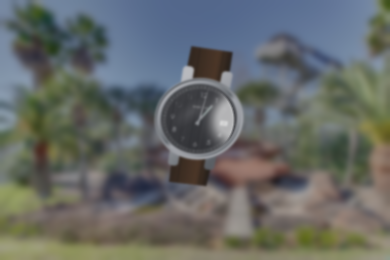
1:01
